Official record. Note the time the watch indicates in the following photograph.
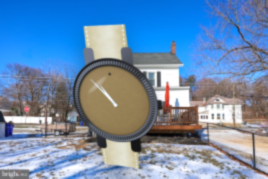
10:53
